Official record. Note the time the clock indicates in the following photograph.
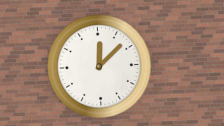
12:08
